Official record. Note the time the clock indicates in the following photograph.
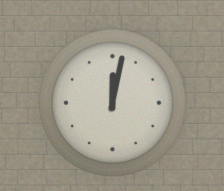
12:02
